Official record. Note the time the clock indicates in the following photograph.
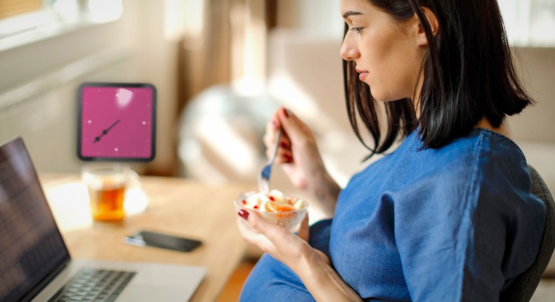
7:38
